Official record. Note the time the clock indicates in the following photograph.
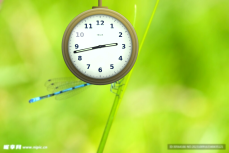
2:43
